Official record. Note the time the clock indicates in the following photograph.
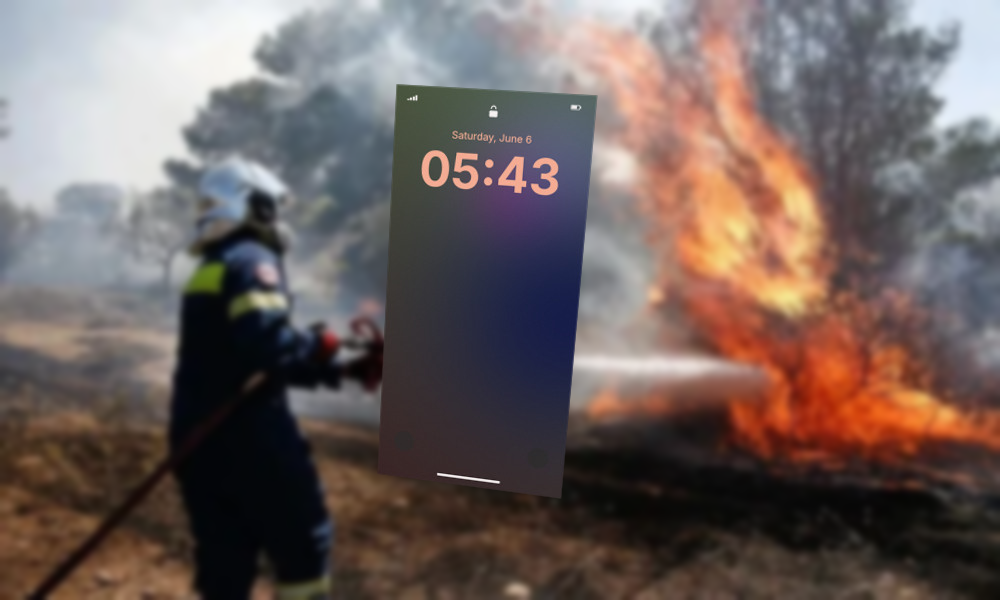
5:43
